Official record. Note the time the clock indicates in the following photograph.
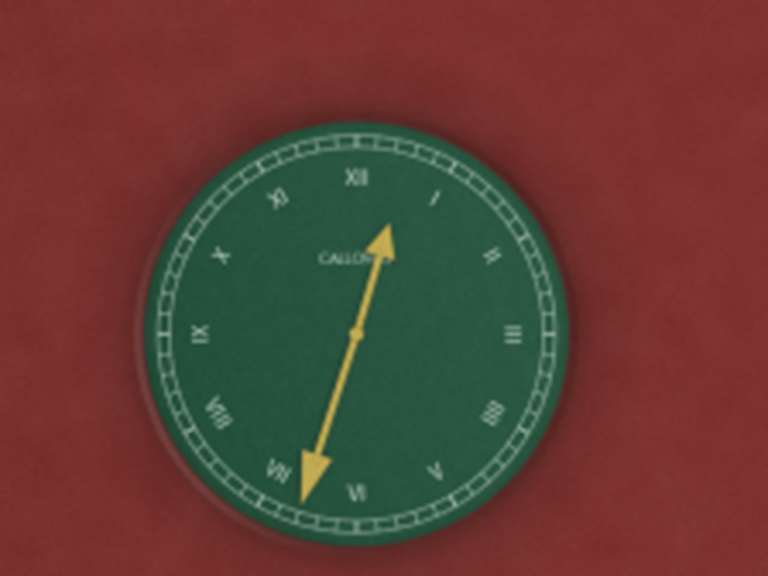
12:33
